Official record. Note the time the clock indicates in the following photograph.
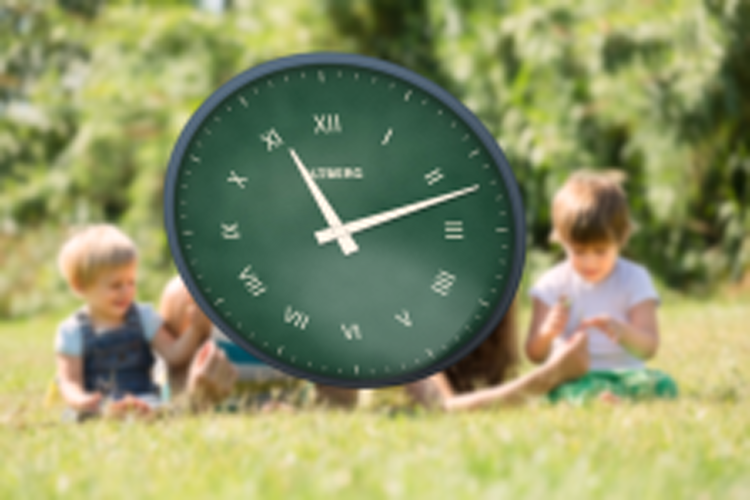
11:12
